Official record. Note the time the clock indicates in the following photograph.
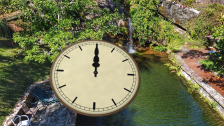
12:00
